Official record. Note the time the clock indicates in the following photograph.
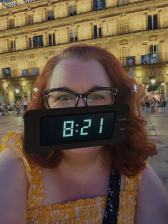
8:21
